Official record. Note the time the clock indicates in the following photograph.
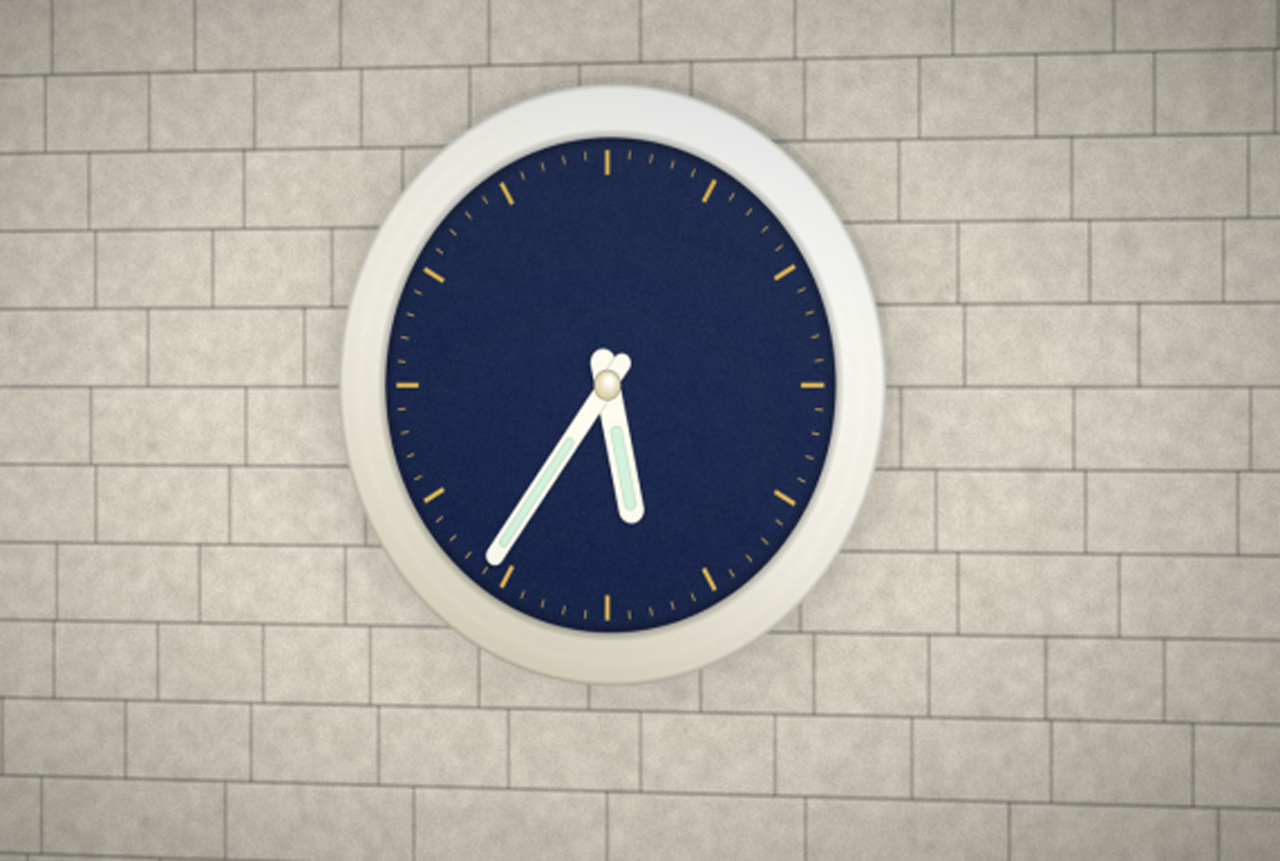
5:36
